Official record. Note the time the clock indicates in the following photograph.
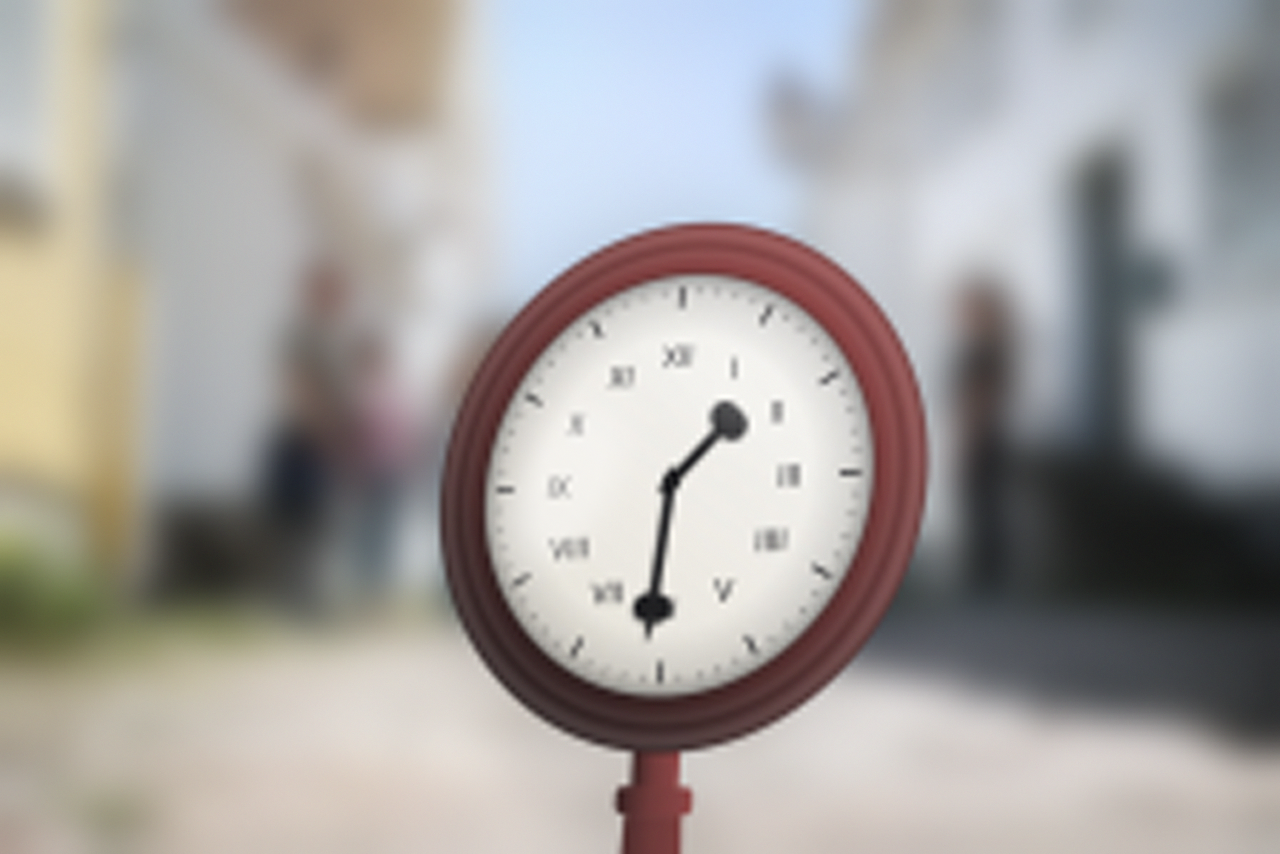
1:31
